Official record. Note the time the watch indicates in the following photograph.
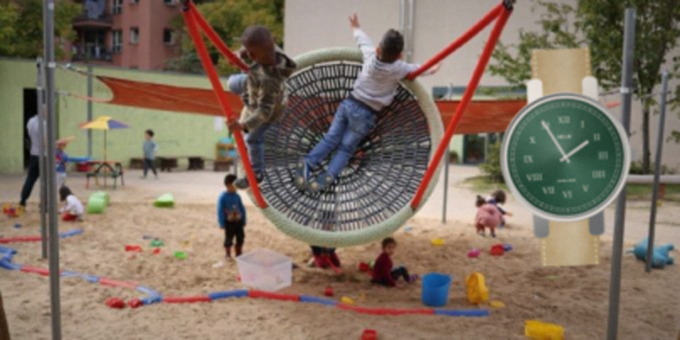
1:55
